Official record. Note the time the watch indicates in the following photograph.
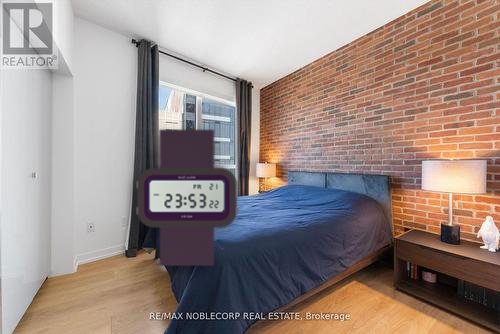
23:53
